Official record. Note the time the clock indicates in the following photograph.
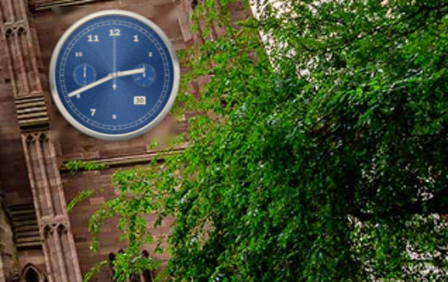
2:41
